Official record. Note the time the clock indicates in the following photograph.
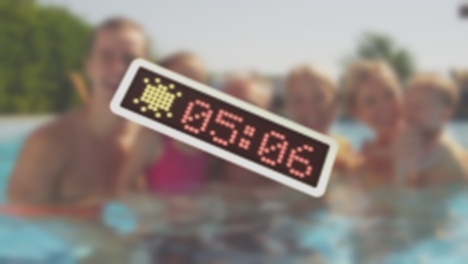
5:06
